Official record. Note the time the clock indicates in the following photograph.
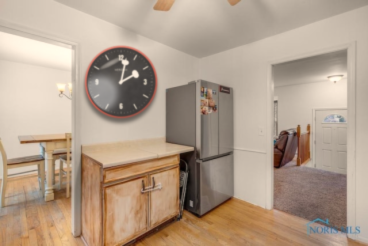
2:02
